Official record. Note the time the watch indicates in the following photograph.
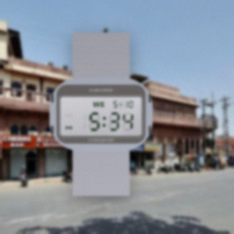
5:34
